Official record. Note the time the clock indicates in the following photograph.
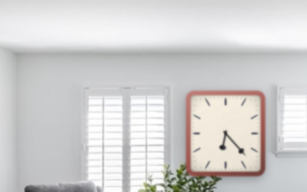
6:23
